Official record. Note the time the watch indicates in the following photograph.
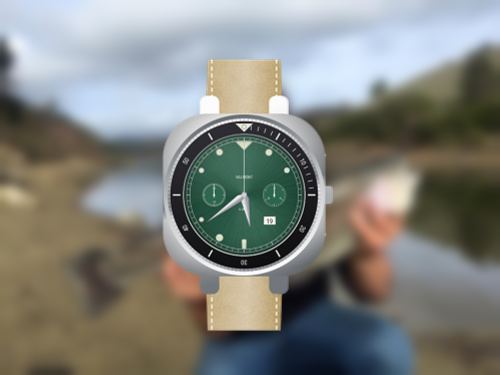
5:39
